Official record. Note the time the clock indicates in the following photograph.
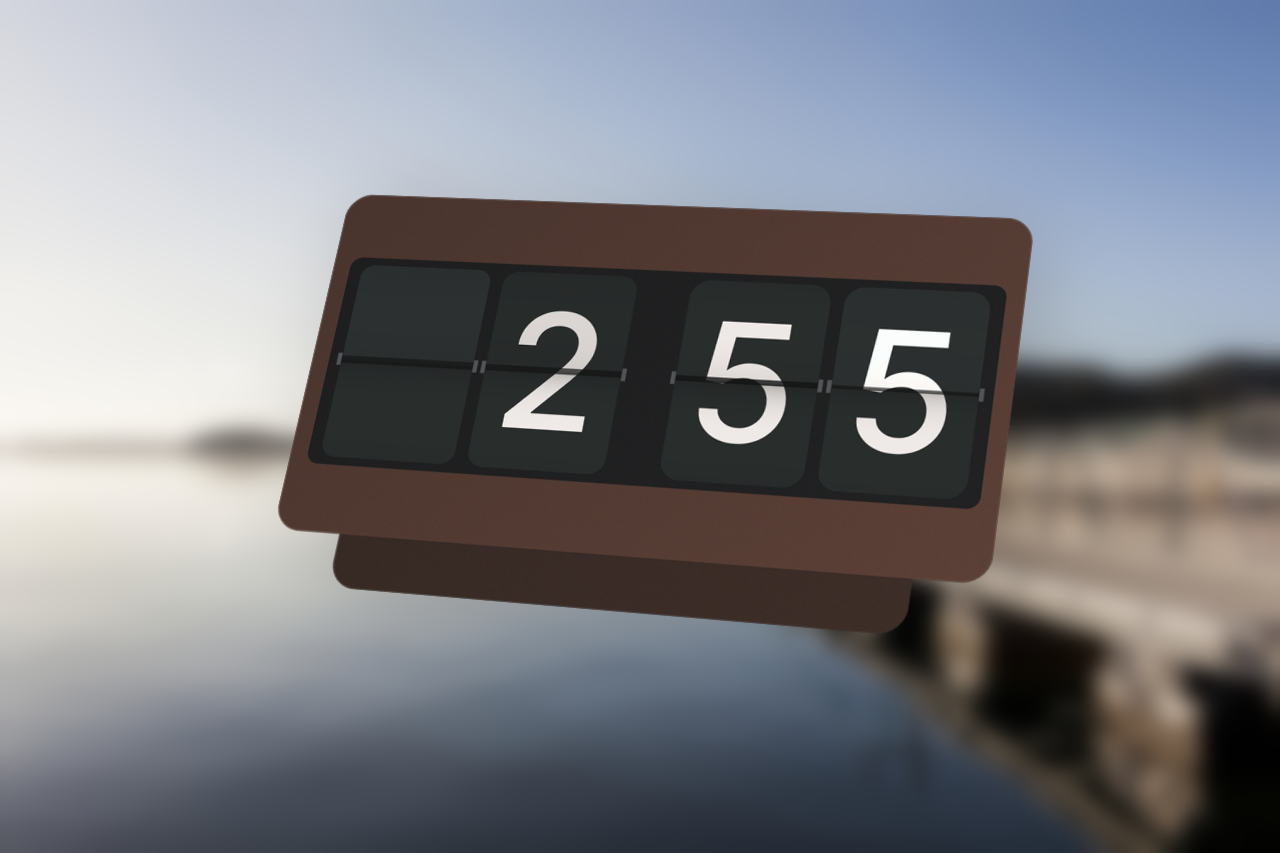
2:55
